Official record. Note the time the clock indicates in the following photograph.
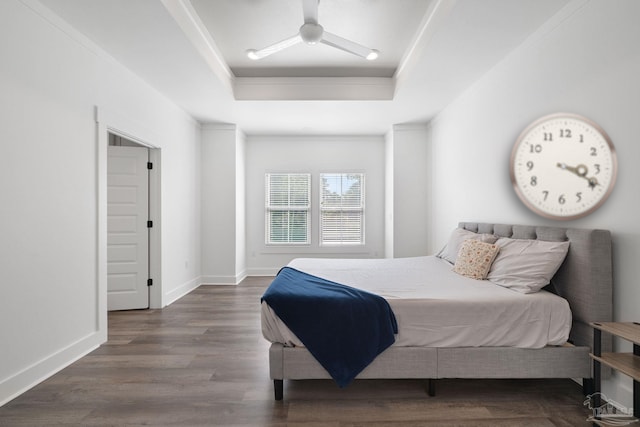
3:19
